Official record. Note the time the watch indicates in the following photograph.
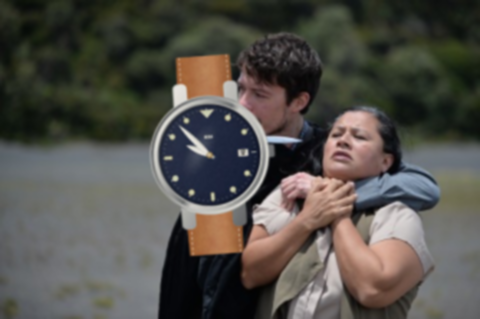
9:53
